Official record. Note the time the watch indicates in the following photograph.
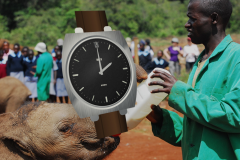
2:00
